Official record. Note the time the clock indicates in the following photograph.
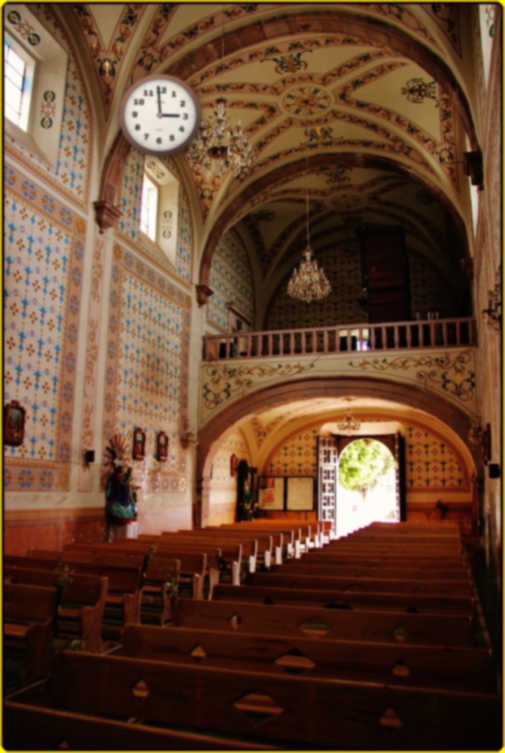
2:59
